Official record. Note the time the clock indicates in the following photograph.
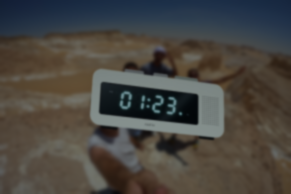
1:23
